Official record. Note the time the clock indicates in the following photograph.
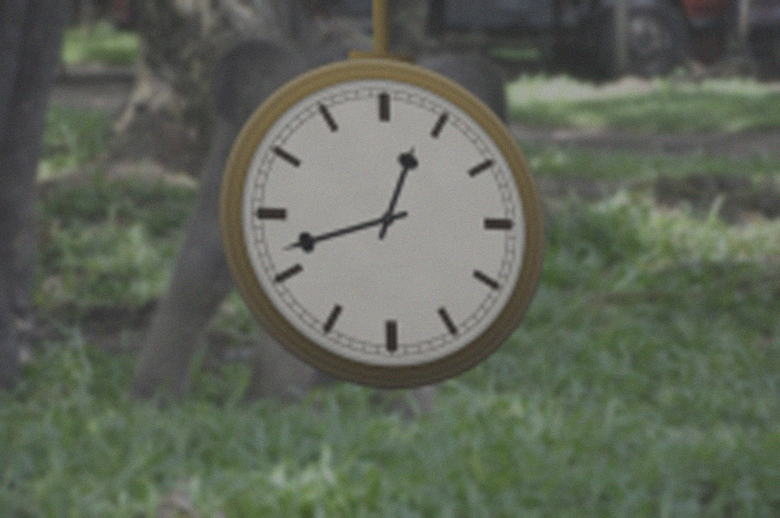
12:42
